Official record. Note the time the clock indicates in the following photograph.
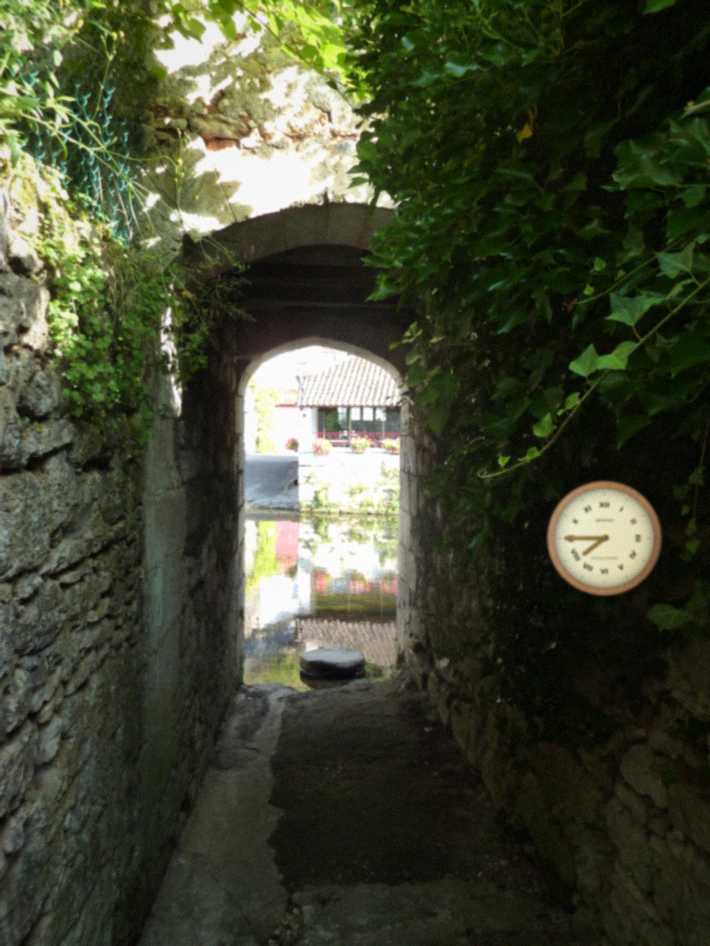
7:45
